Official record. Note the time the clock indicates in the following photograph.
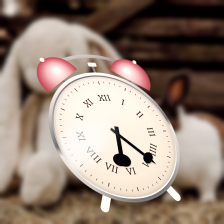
6:23
